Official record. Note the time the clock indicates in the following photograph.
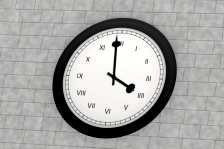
3:59
